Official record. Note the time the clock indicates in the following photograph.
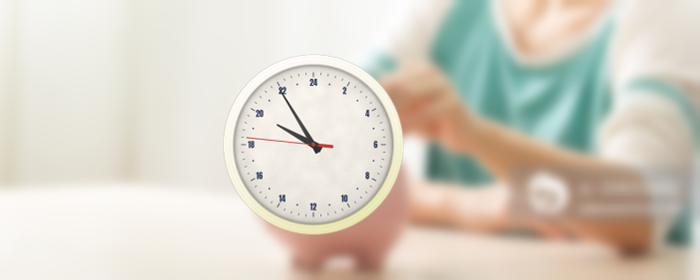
19:54:46
